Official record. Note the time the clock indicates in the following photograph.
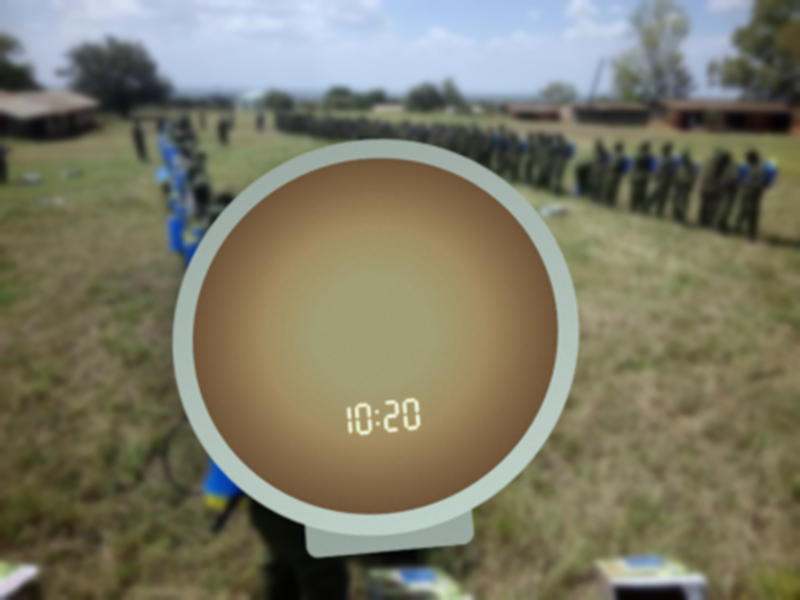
10:20
